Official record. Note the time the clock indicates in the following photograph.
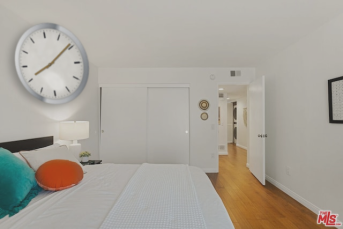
8:09
